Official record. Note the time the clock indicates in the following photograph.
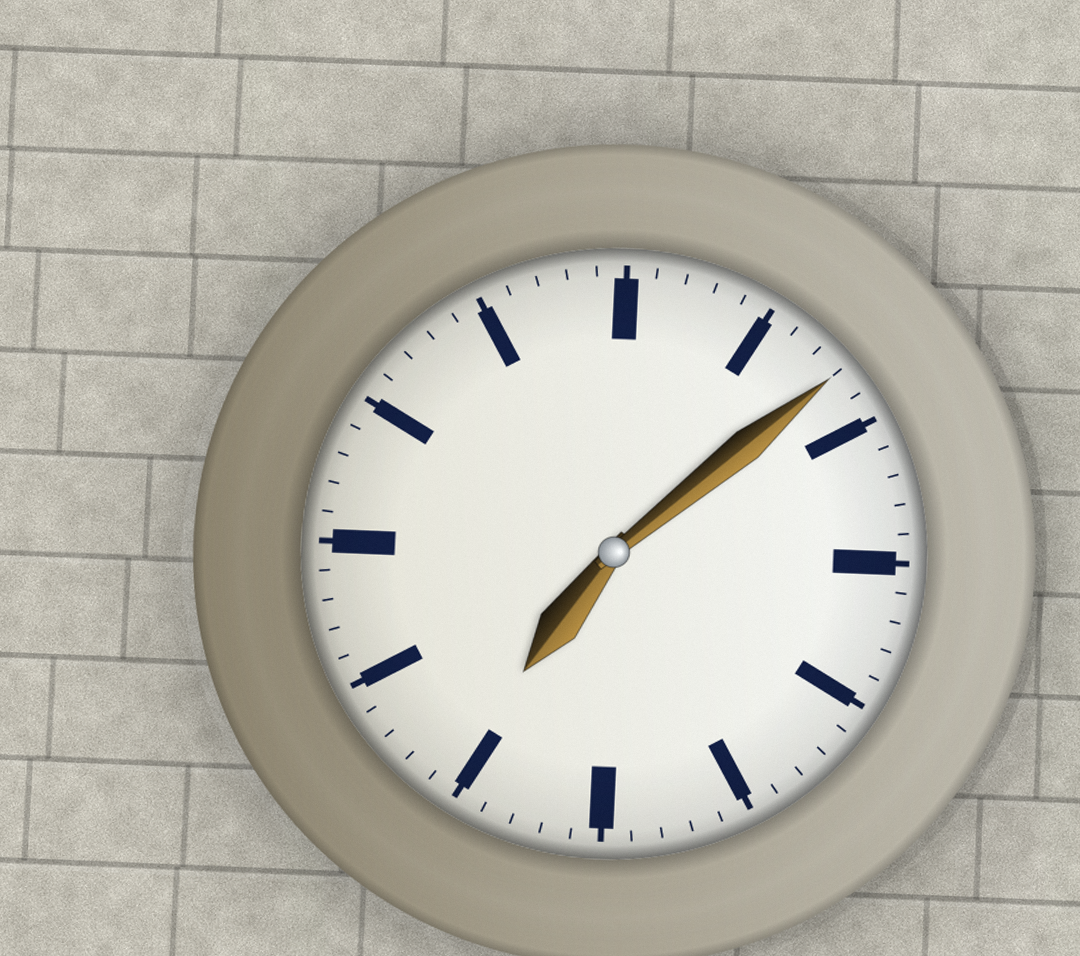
7:08
